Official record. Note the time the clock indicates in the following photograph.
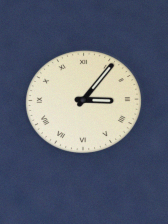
3:06
